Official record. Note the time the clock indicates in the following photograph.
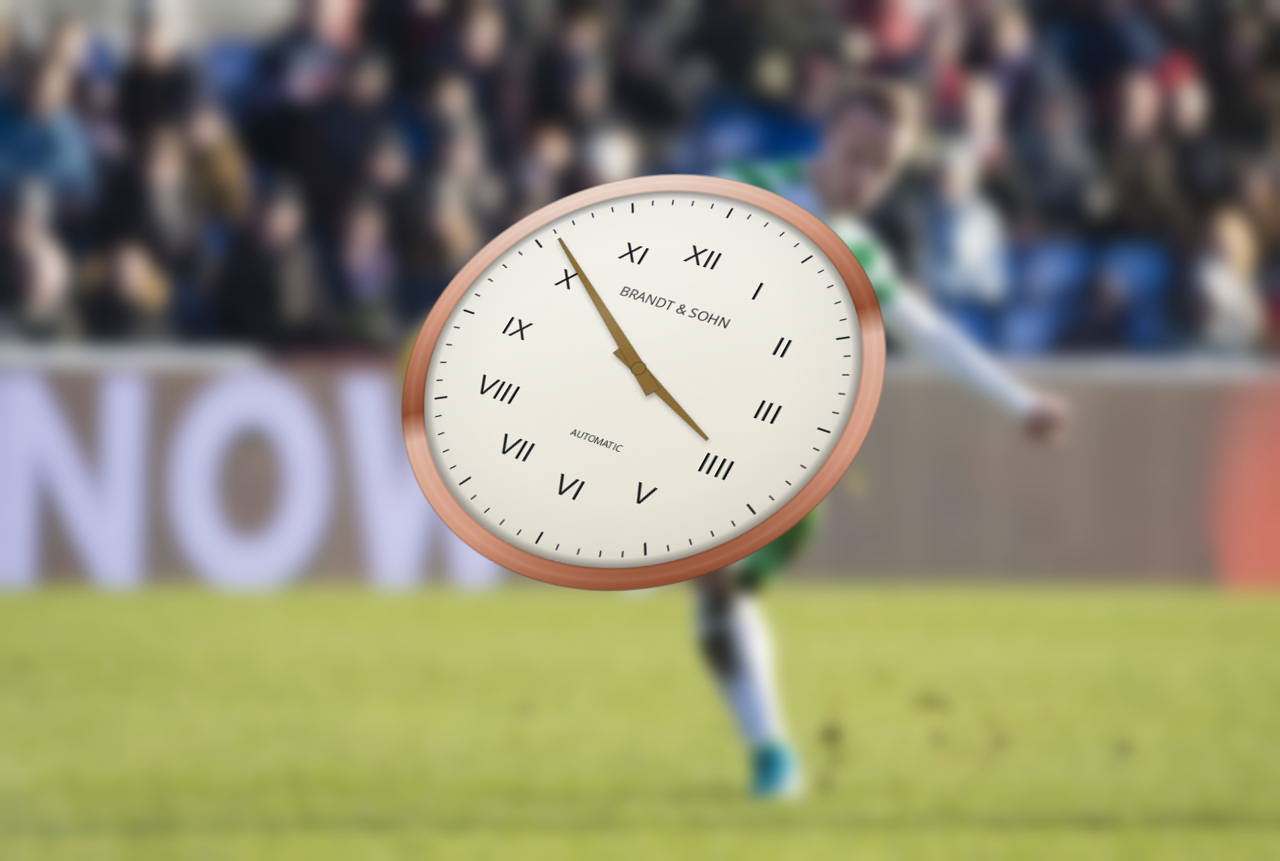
3:51
